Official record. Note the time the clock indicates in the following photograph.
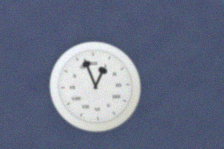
12:57
